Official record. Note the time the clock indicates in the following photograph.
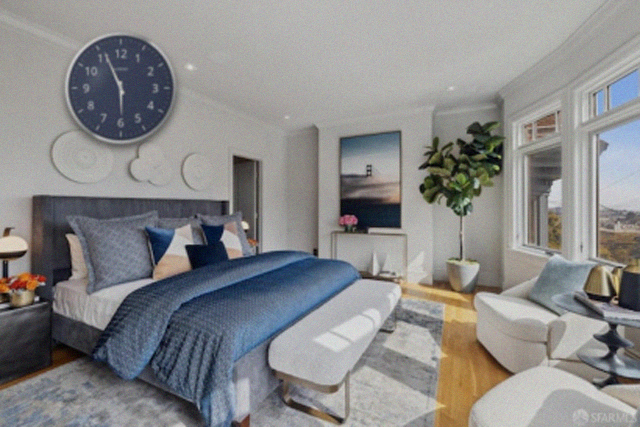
5:56
